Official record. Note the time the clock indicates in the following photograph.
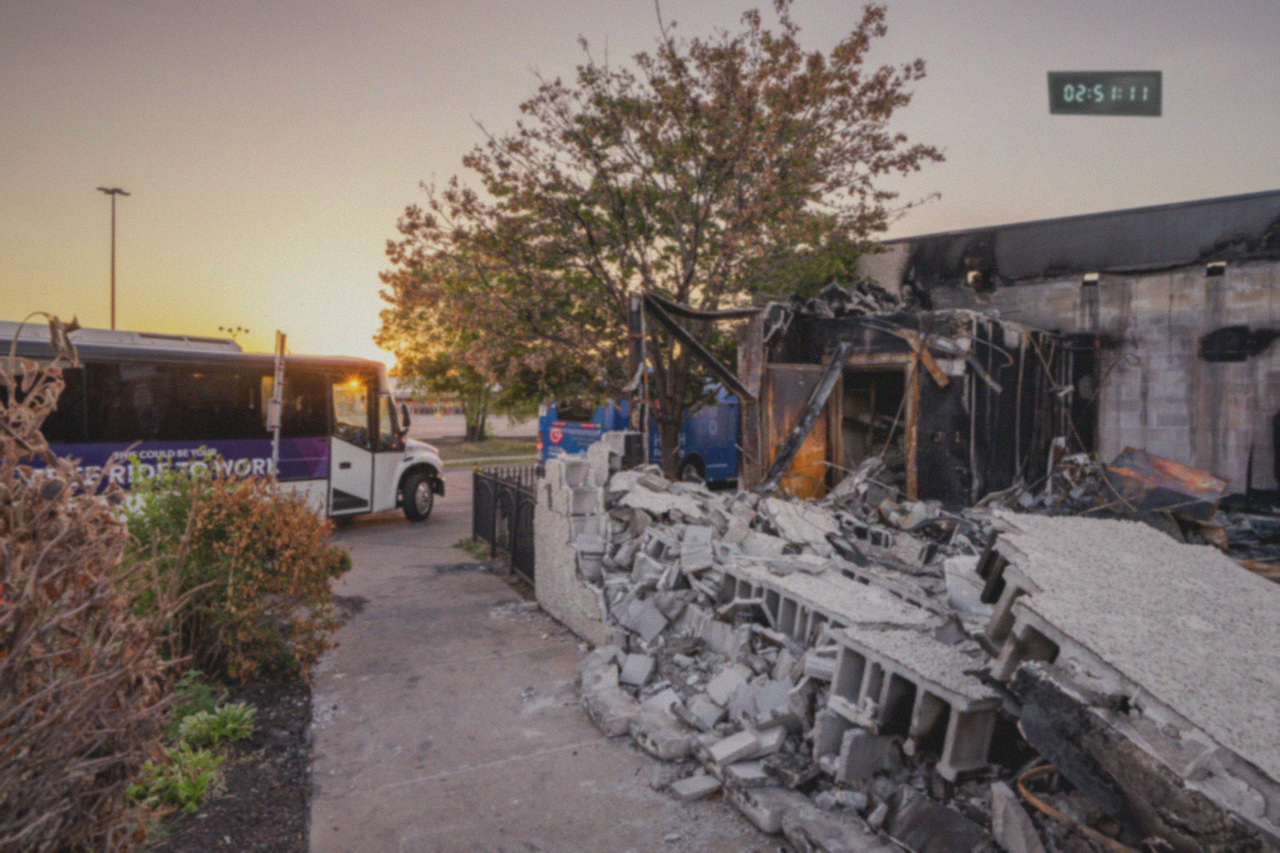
2:51:11
